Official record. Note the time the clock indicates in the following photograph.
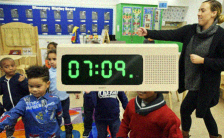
7:09
